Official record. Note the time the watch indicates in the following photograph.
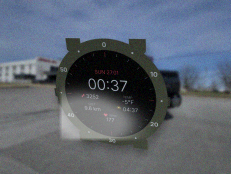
0:37
